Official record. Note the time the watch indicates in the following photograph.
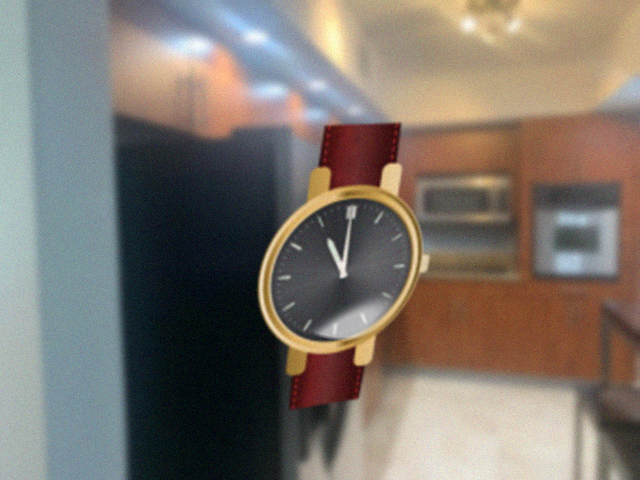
11:00
